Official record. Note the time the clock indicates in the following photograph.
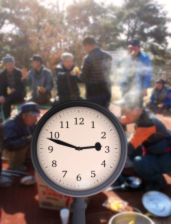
2:48
